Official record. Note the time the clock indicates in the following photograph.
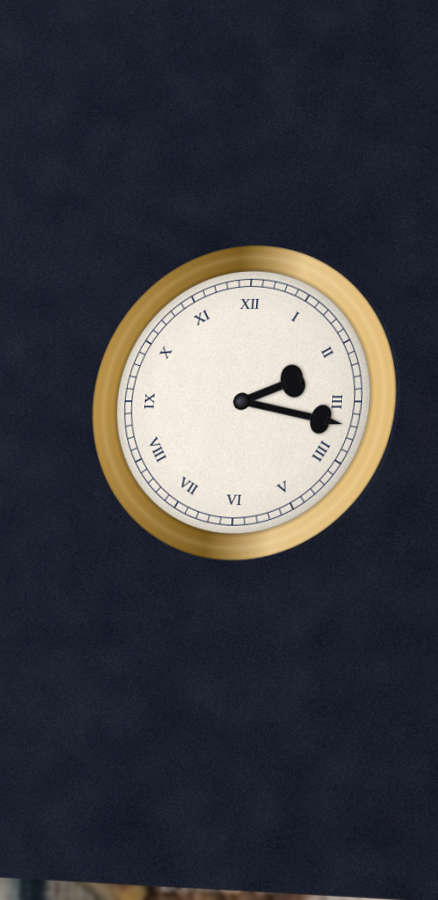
2:17
